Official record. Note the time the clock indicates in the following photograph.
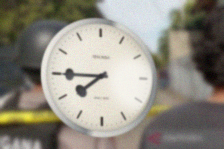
7:45
